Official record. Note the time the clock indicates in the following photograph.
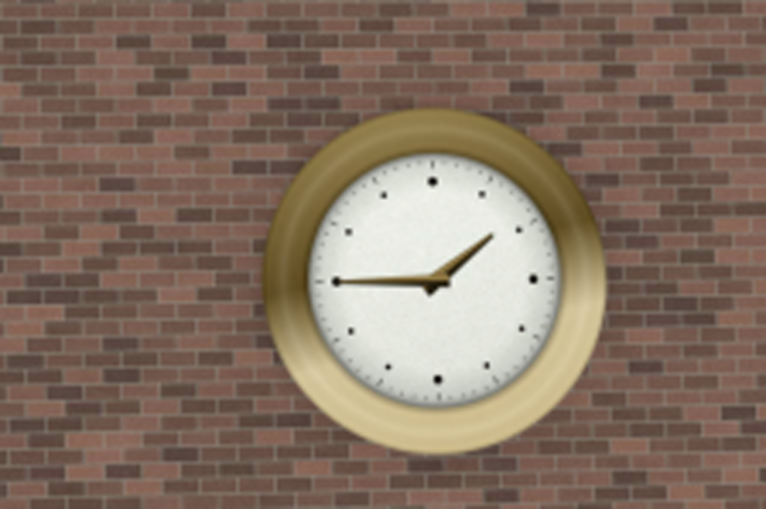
1:45
